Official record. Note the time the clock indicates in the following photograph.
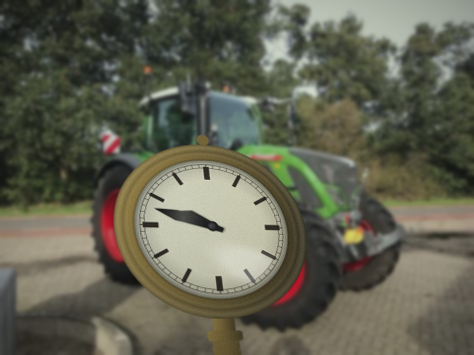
9:48
